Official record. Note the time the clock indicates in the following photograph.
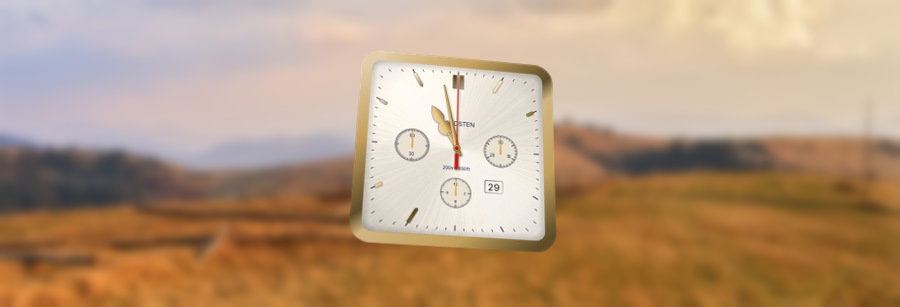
10:58
